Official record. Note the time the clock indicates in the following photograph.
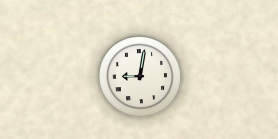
9:02
